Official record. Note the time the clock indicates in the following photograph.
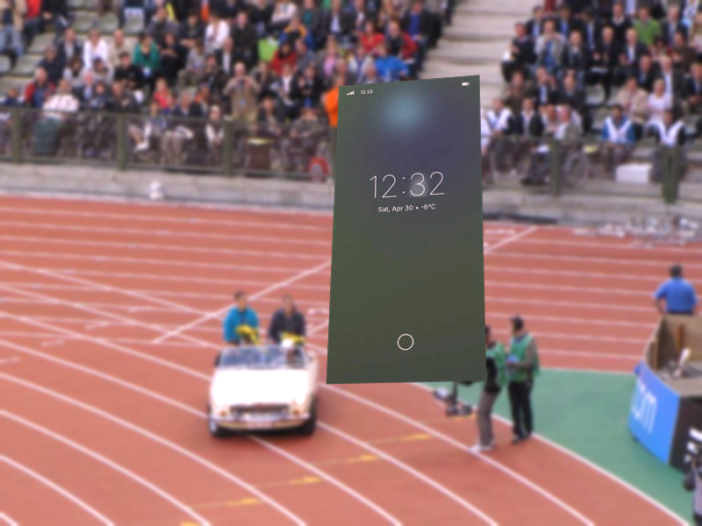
12:32
